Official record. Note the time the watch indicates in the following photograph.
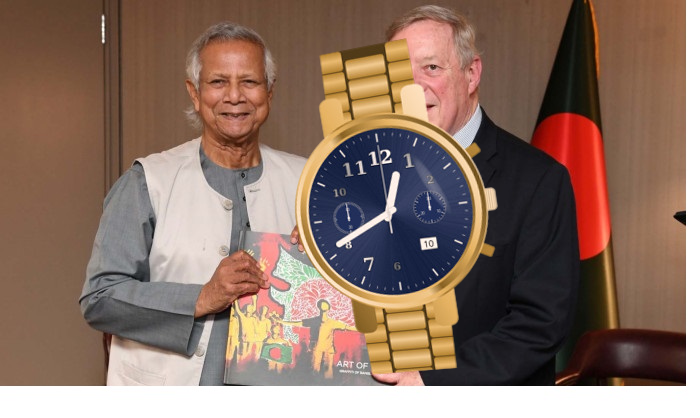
12:41
